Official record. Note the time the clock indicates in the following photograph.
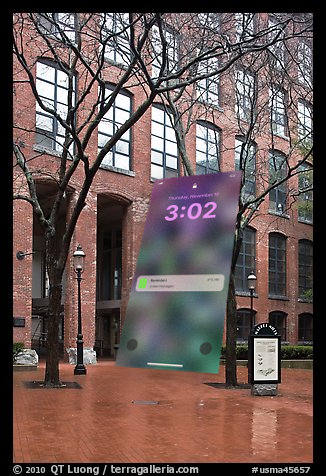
3:02
